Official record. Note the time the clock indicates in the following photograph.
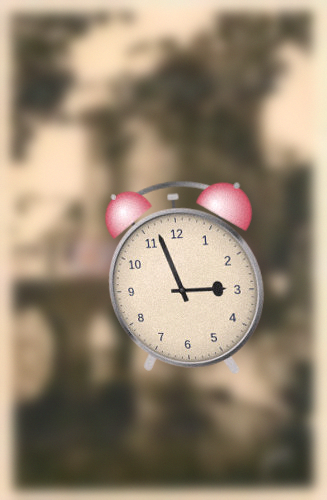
2:57
